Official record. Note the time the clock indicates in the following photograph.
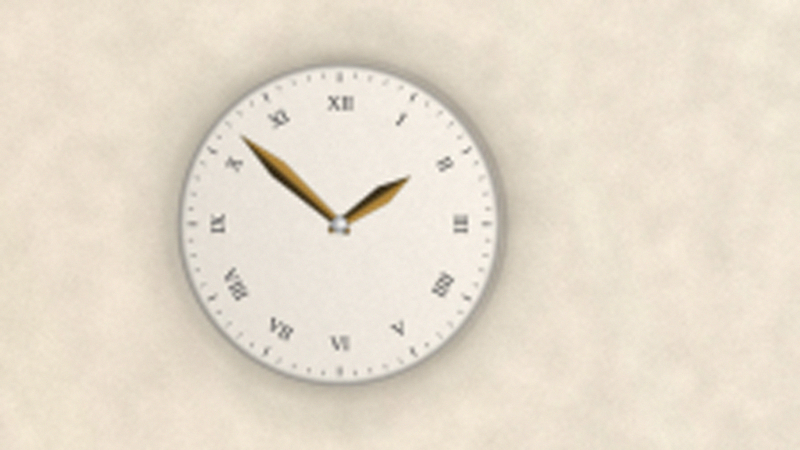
1:52
